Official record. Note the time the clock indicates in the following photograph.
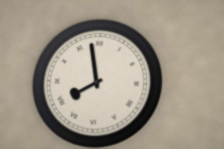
7:58
